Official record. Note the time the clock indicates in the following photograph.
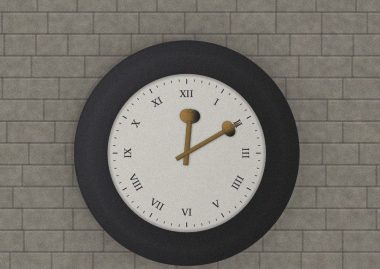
12:10
